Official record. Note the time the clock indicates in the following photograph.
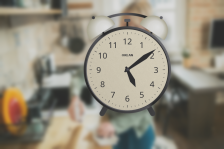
5:09
